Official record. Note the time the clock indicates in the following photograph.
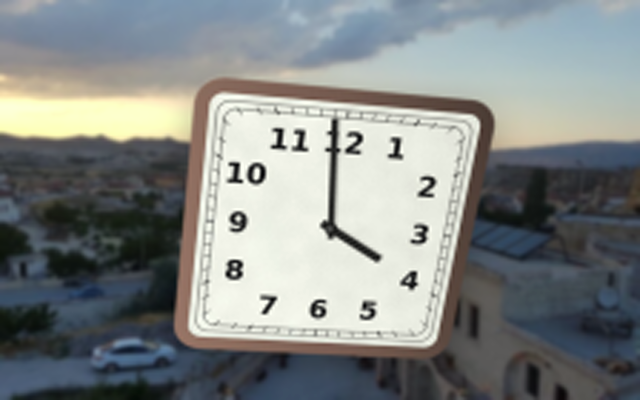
3:59
